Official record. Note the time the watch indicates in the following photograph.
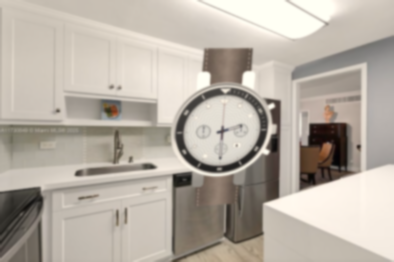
2:30
